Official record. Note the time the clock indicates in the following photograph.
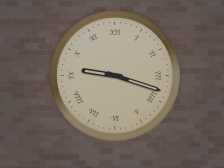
9:18
